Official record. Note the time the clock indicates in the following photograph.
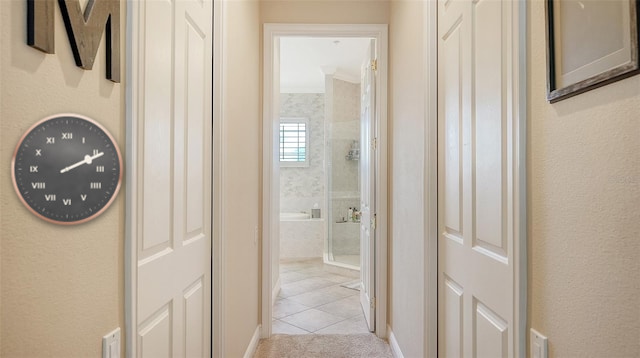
2:11
